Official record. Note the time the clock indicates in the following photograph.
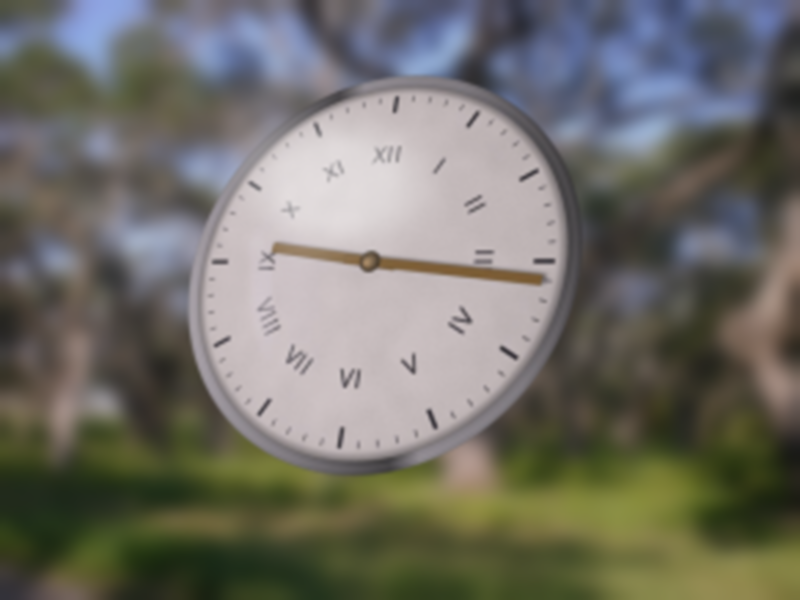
9:16
